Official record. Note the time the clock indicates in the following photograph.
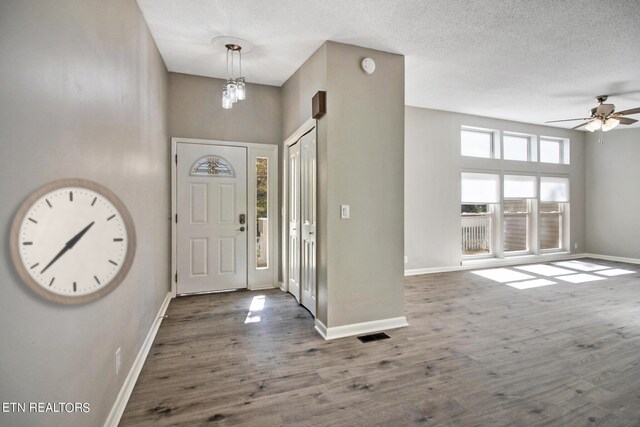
1:38
